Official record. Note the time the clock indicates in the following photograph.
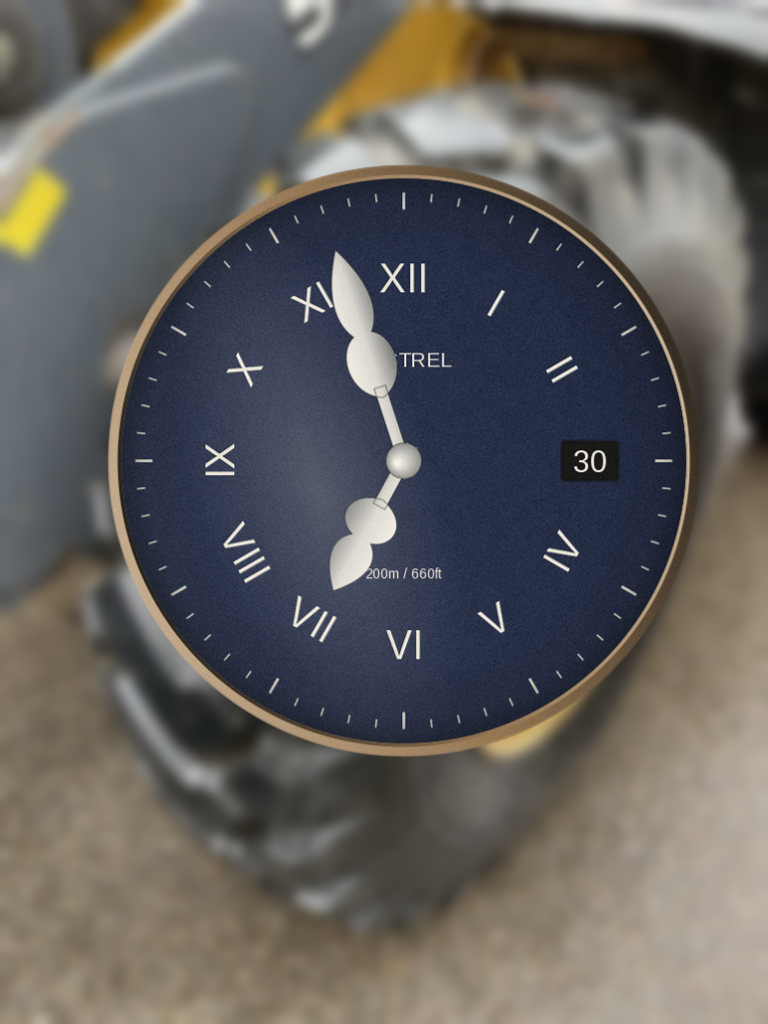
6:57
